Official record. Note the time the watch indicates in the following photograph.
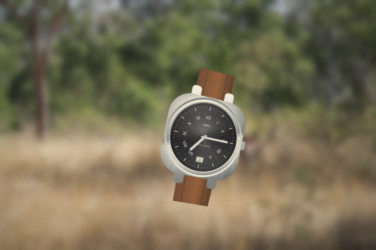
7:15
